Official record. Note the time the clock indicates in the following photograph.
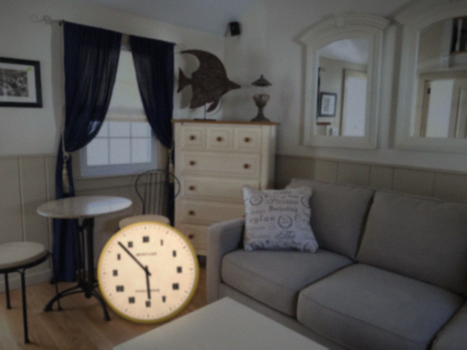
5:53
